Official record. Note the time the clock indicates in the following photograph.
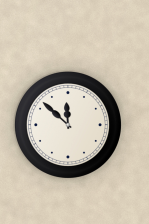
11:52
